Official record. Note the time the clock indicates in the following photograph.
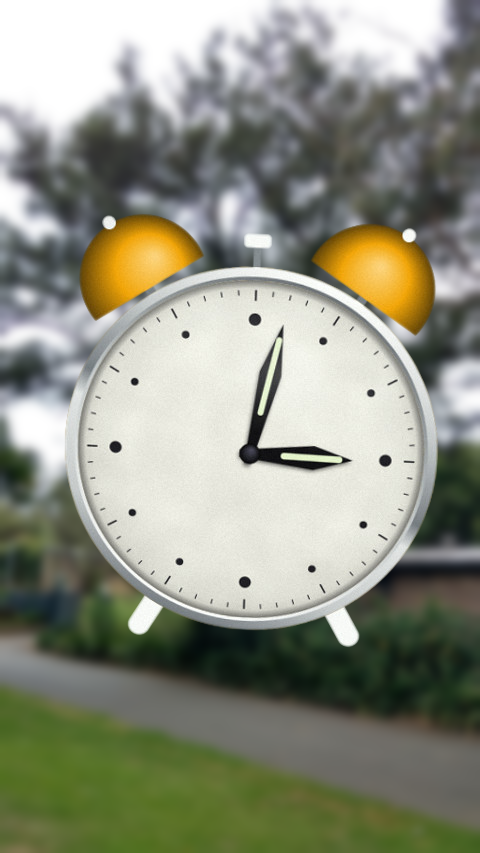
3:02
